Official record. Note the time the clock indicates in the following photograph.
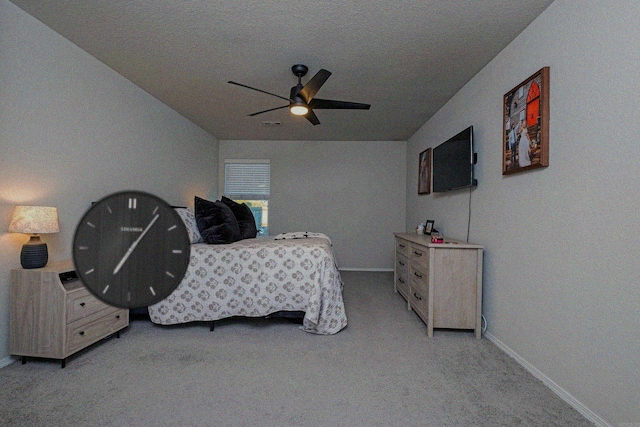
7:06
